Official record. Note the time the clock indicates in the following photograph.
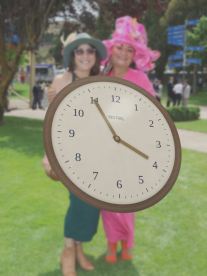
3:55
